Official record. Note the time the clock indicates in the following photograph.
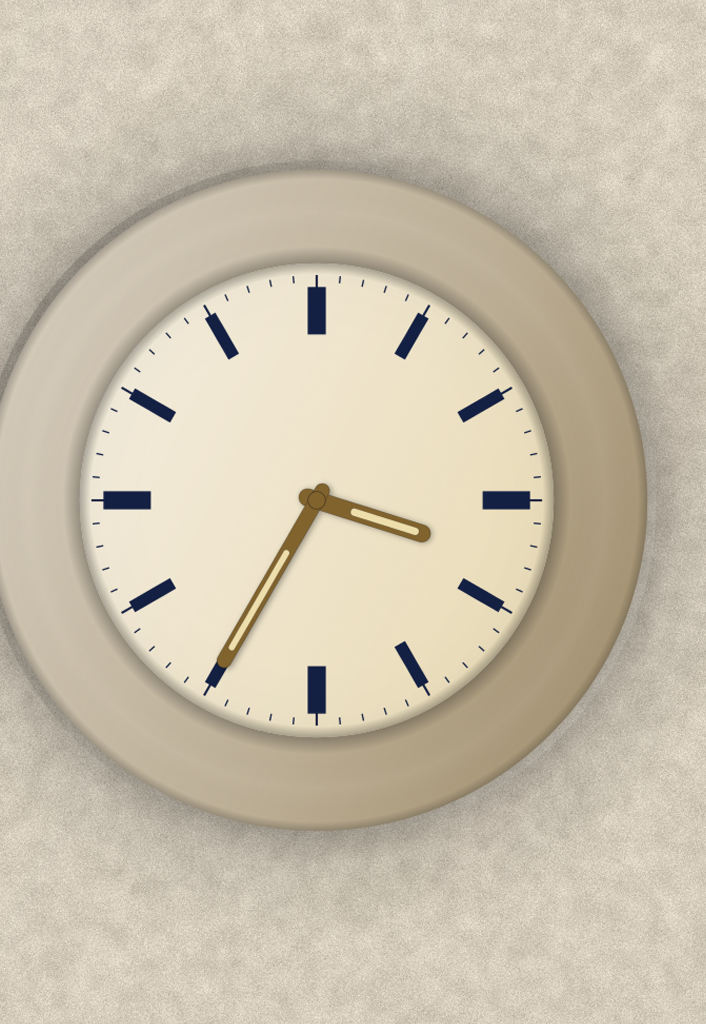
3:35
